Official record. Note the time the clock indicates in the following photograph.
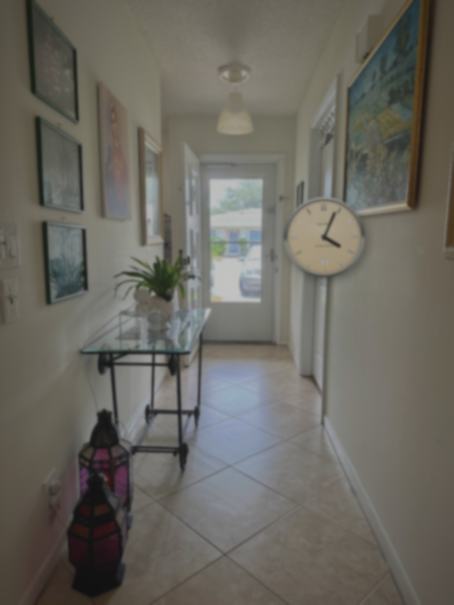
4:04
